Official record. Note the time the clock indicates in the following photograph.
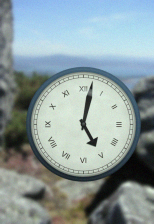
5:02
